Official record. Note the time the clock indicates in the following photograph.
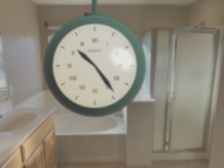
10:24
